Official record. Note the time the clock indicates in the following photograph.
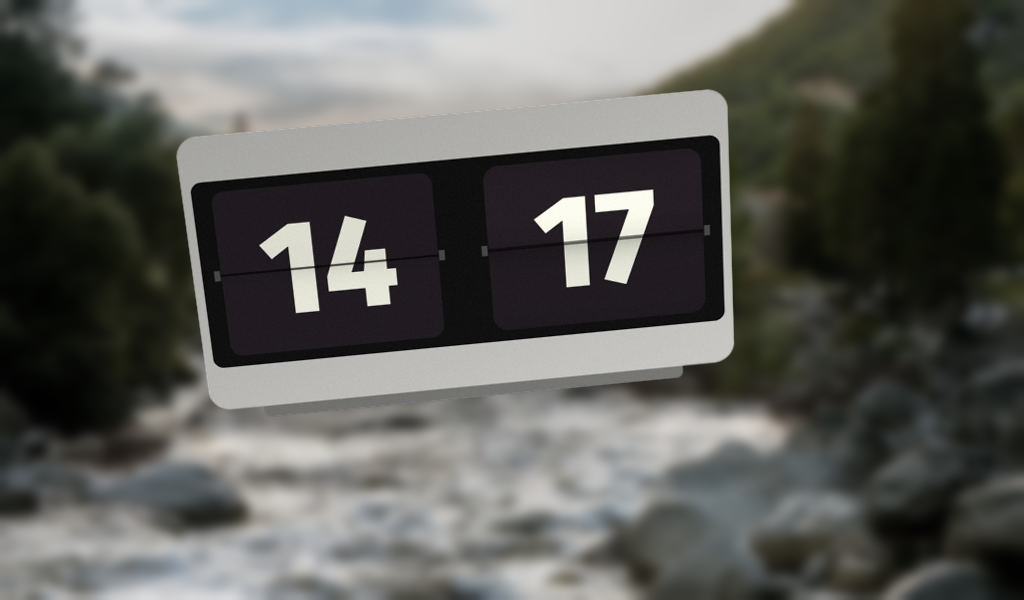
14:17
